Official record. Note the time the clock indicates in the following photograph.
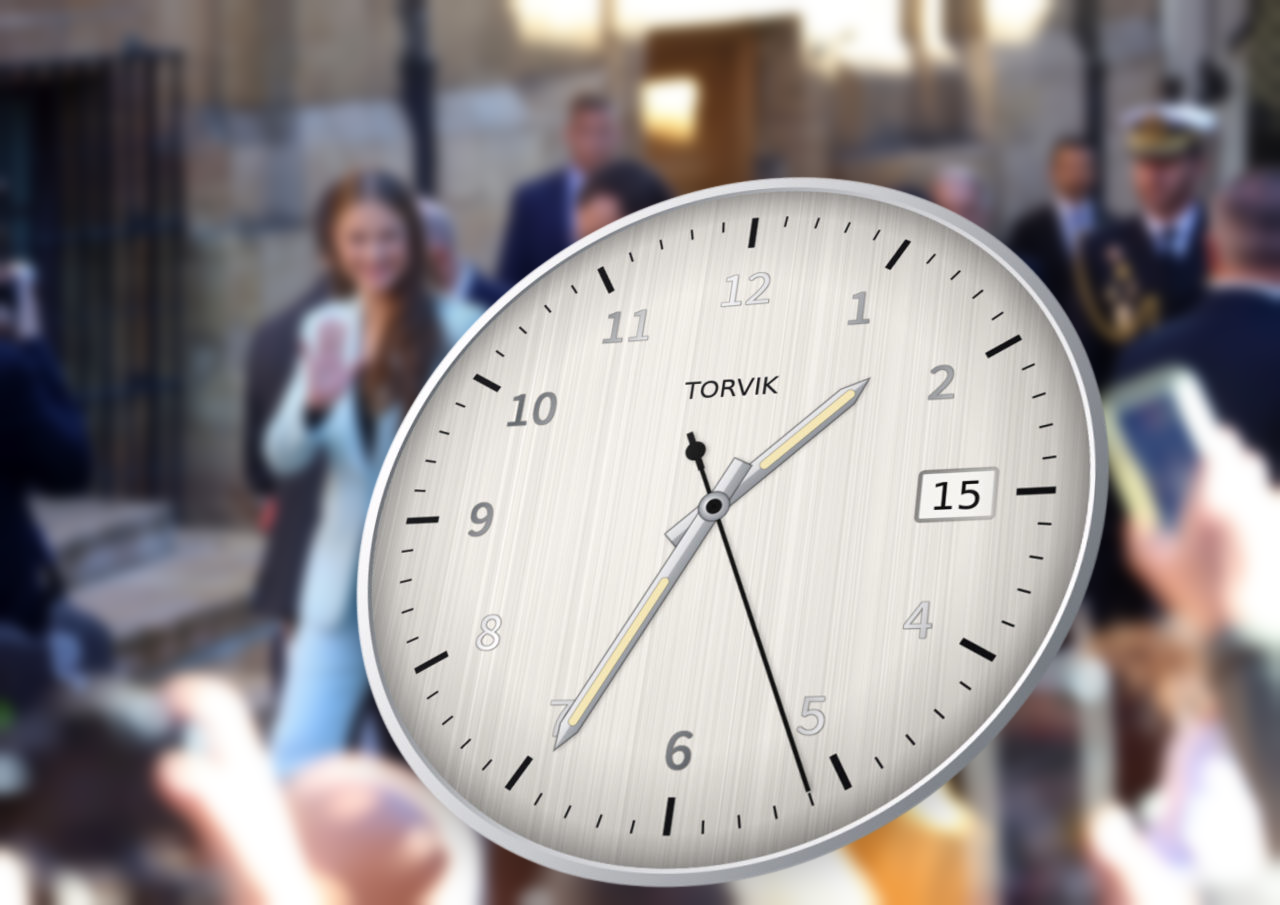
1:34:26
